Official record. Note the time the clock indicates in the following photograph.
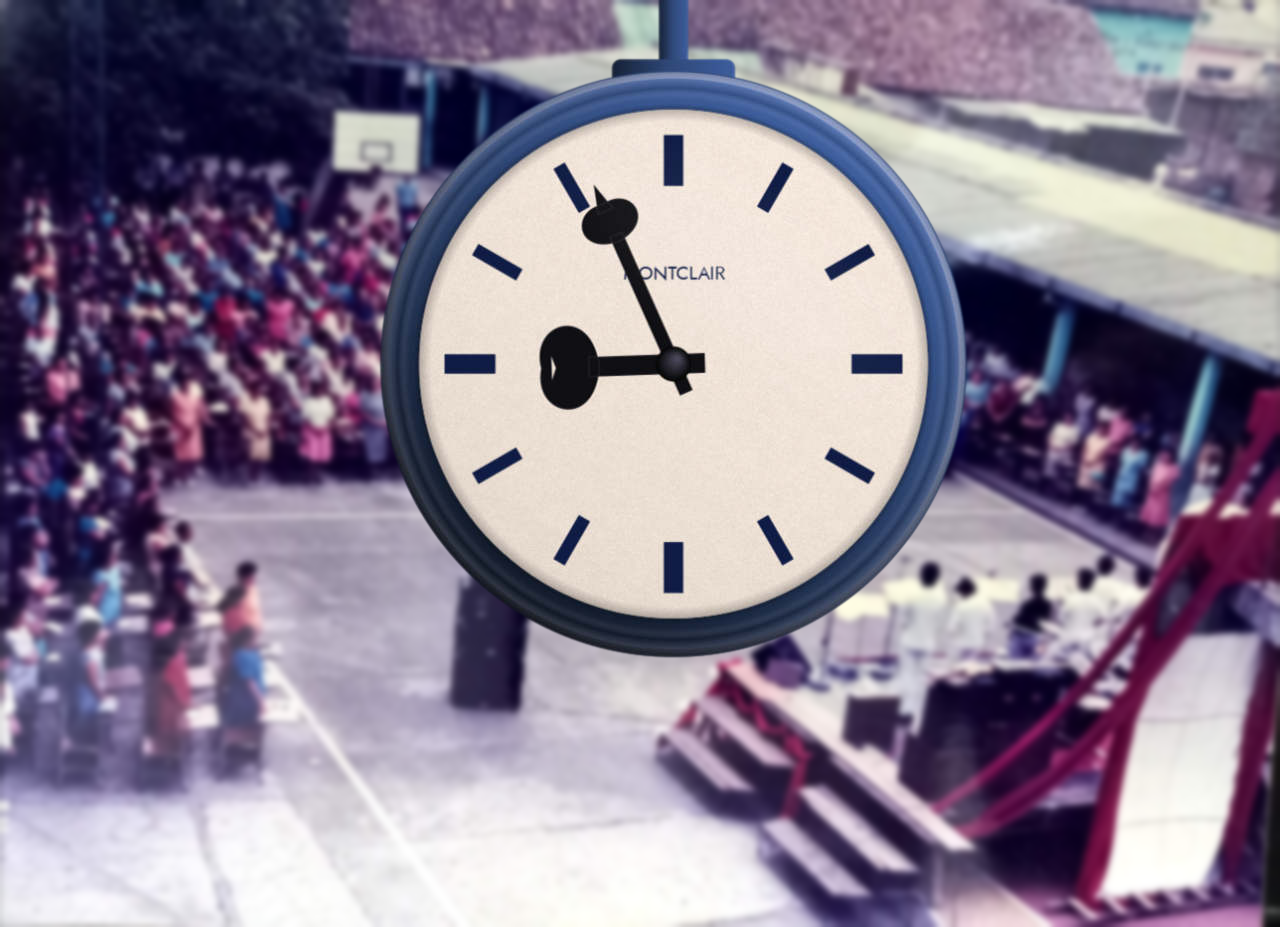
8:56
